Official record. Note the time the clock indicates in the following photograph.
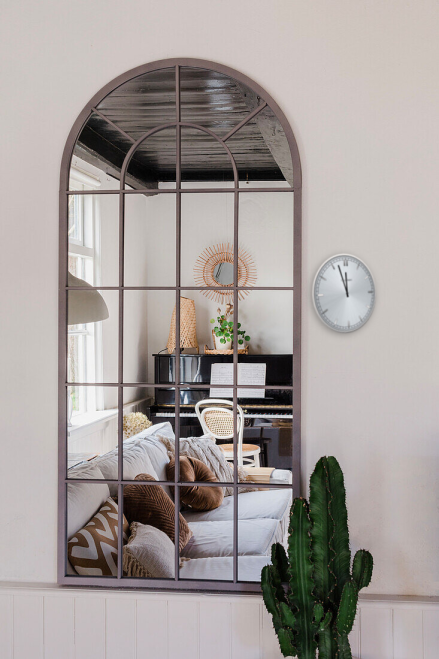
11:57
